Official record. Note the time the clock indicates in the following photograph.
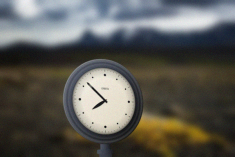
7:52
